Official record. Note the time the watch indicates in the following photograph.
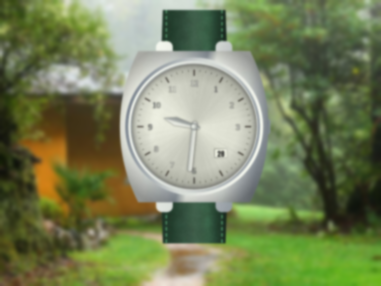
9:31
